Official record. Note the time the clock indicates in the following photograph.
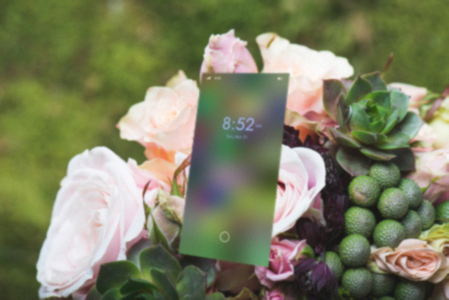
8:52
